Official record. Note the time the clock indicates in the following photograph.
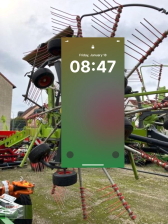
8:47
